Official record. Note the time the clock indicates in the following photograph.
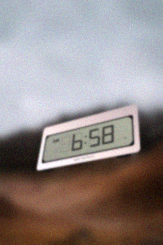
6:58
